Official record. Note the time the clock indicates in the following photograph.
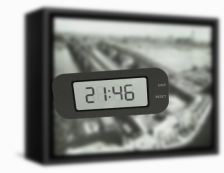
21:46
